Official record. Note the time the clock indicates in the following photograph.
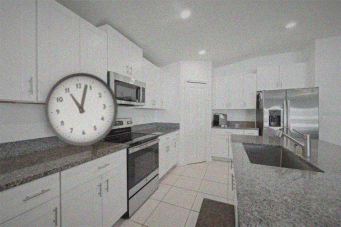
11:03
